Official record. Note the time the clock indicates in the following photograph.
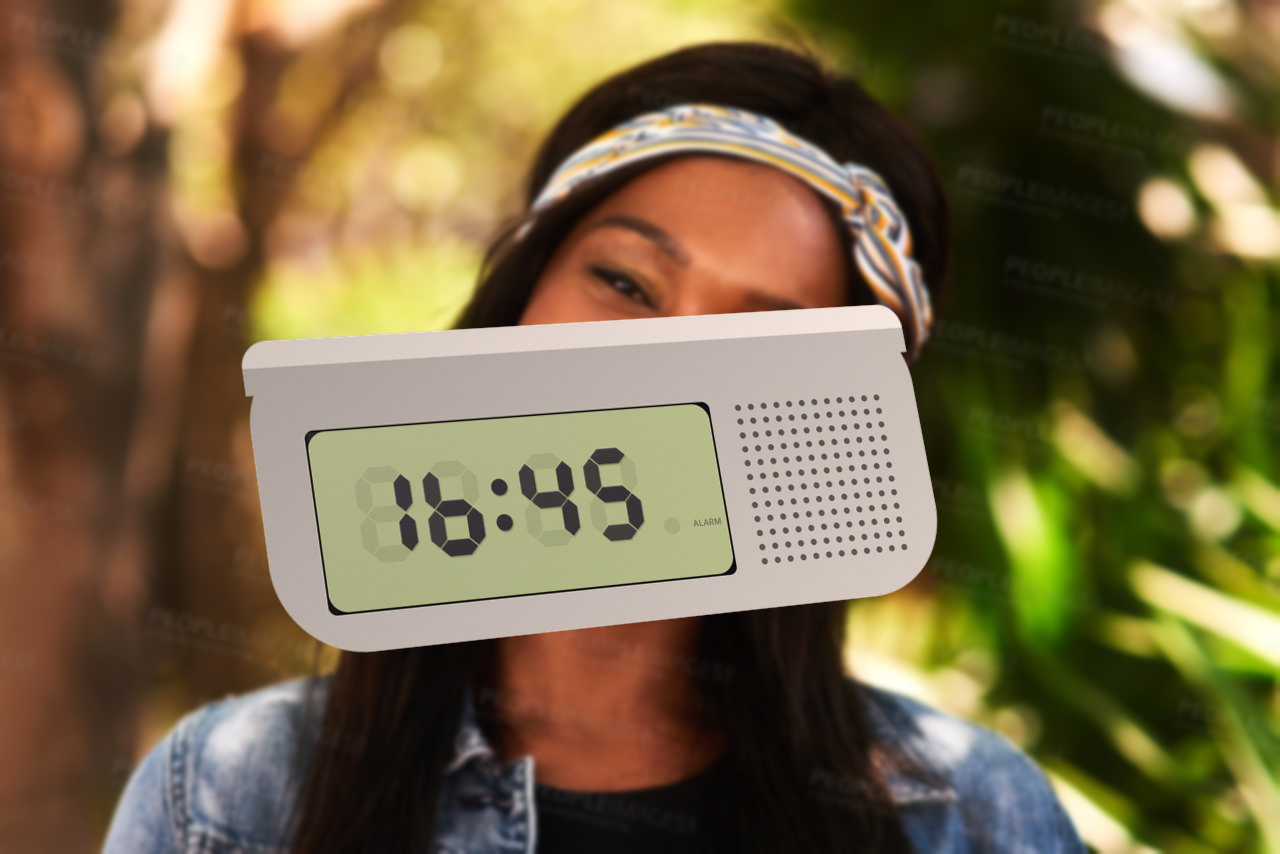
16:45
